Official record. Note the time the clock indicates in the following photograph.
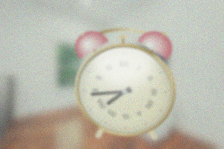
7:44
